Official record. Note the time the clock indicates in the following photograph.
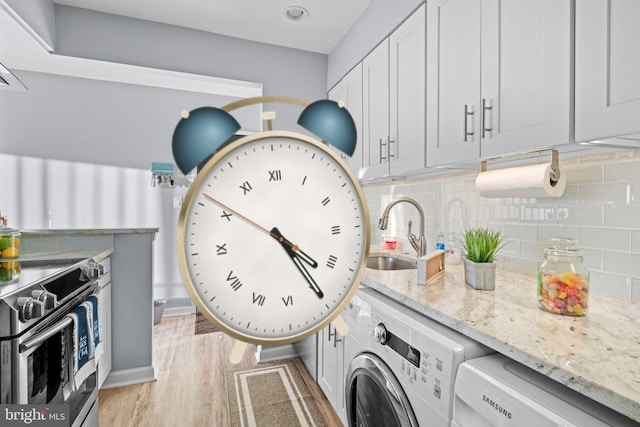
4:24:51
